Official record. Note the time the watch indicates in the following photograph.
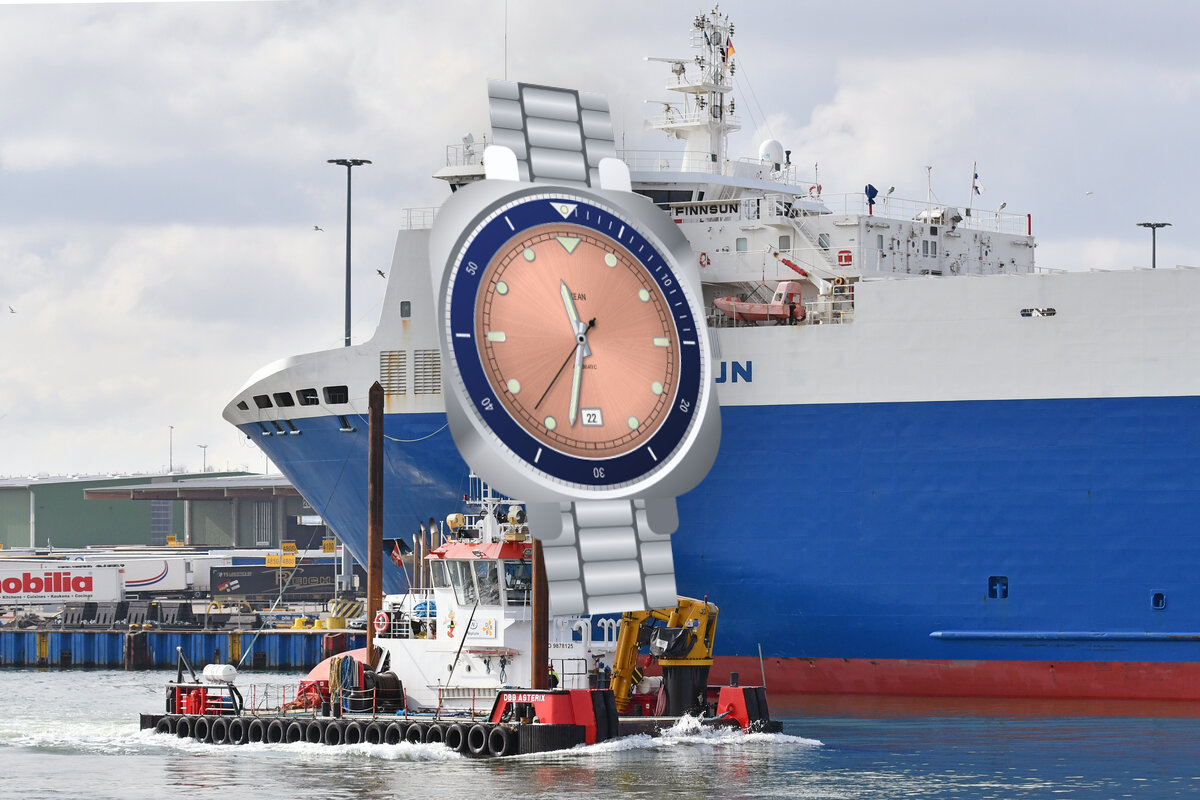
11:32:37
